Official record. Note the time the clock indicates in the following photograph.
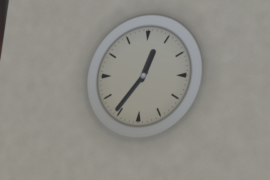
12:36
